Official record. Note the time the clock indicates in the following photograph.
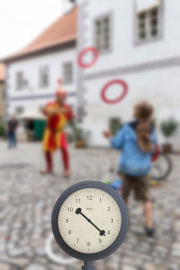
10:22
